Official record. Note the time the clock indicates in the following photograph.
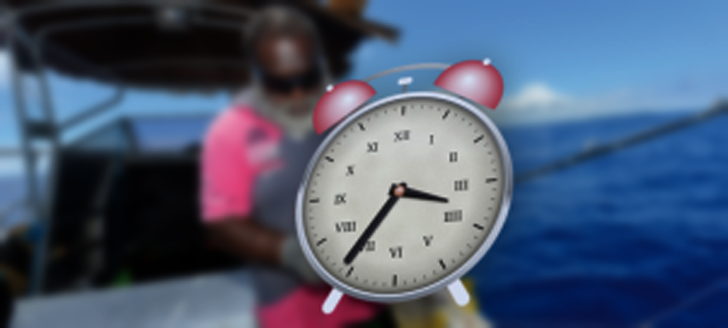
3:36
